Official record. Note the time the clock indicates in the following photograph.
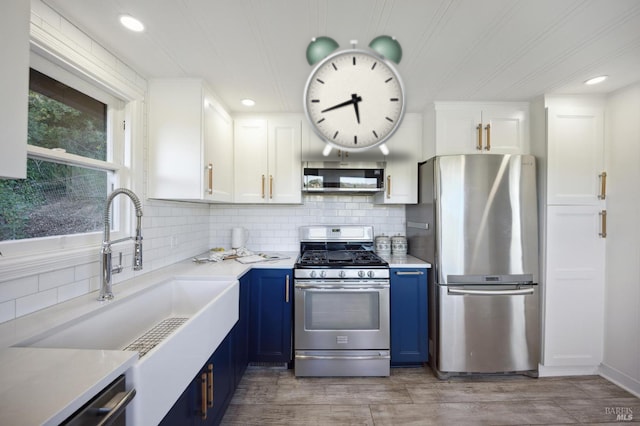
5:42
